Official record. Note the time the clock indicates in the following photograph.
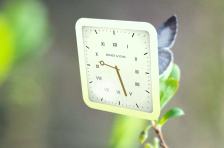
9:27
